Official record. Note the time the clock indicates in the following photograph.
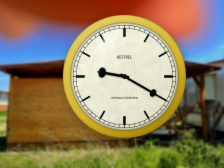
9:20
